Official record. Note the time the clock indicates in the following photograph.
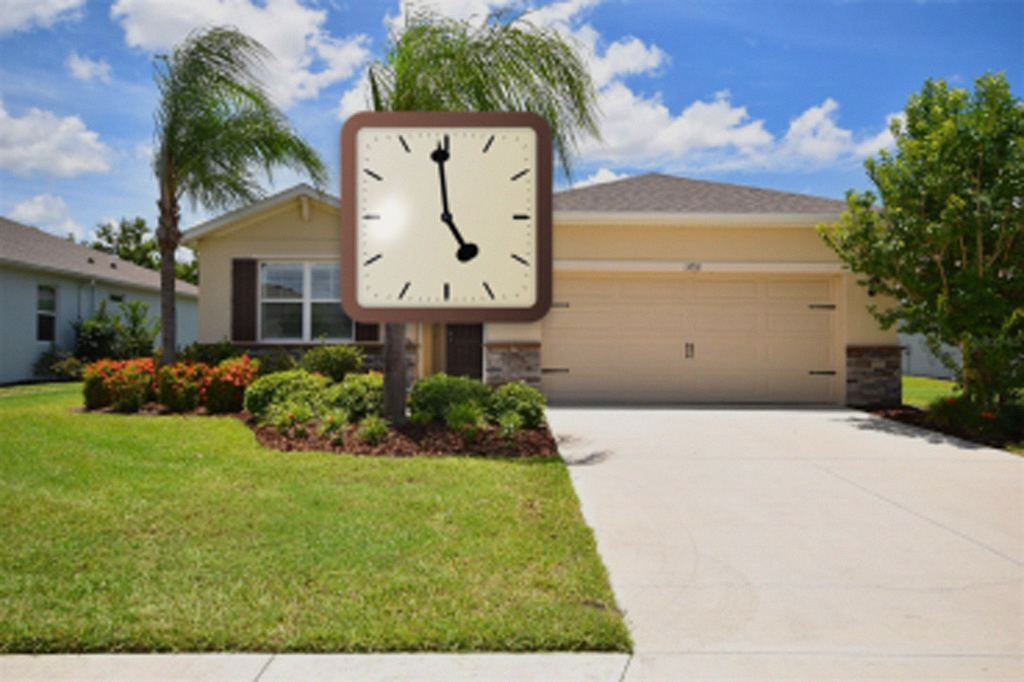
4:59
